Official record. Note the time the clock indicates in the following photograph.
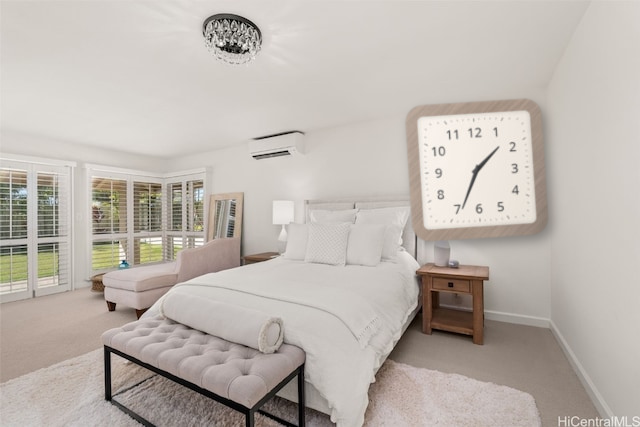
1:34
